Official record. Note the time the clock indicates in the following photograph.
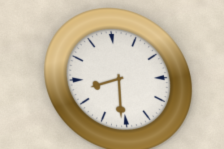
8:31
